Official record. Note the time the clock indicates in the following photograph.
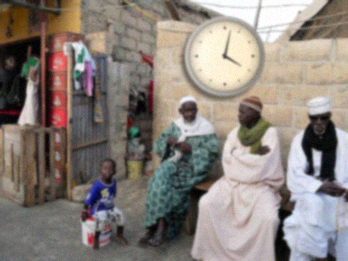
4:02
